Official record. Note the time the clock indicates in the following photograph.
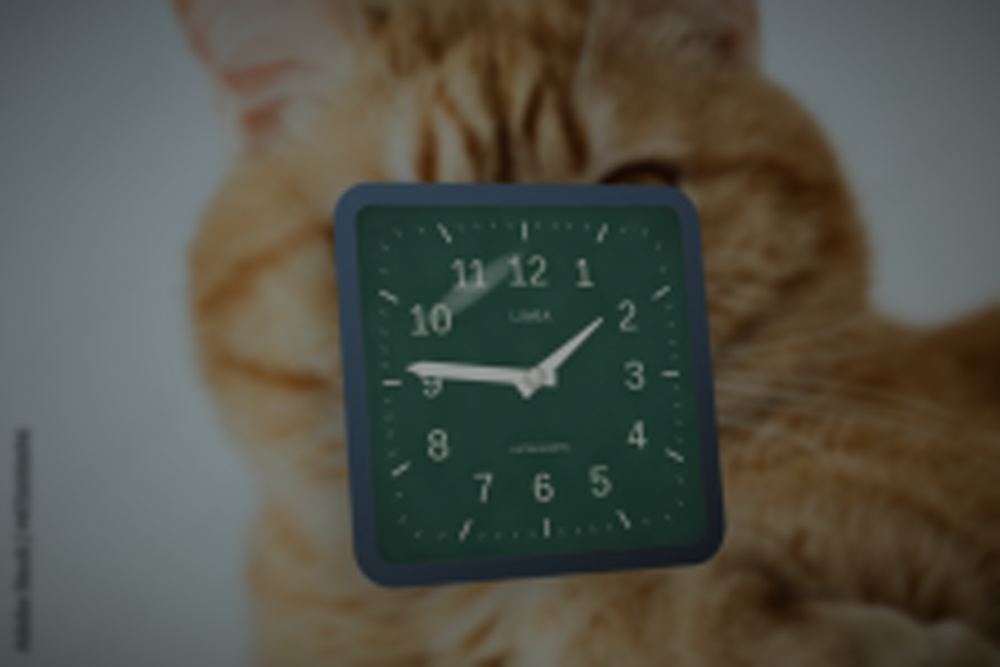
1:46
